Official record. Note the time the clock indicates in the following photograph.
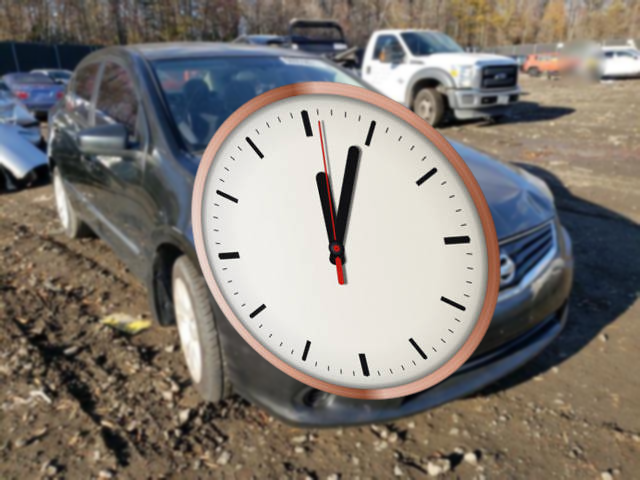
12:04:01
